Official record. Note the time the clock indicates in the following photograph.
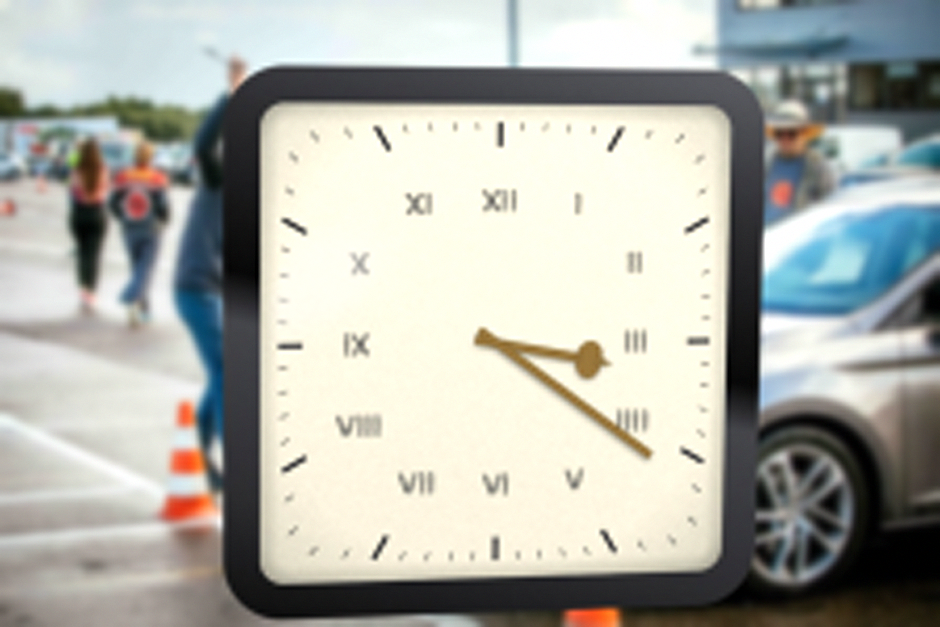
3:21
